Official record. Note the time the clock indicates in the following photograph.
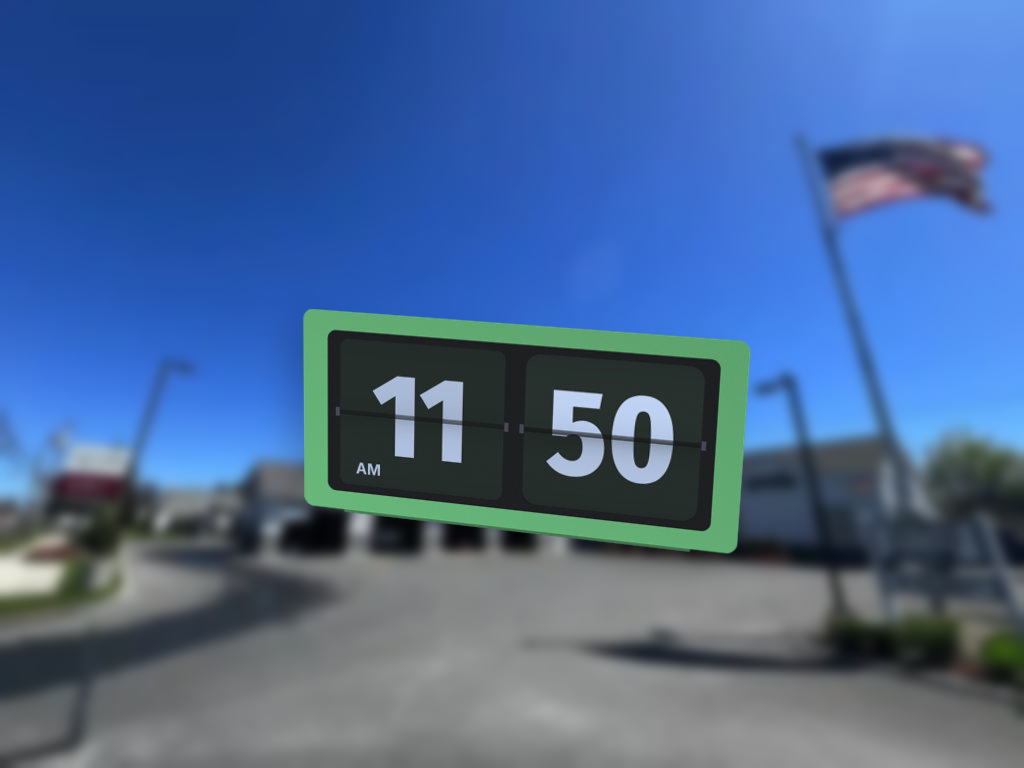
11:50
